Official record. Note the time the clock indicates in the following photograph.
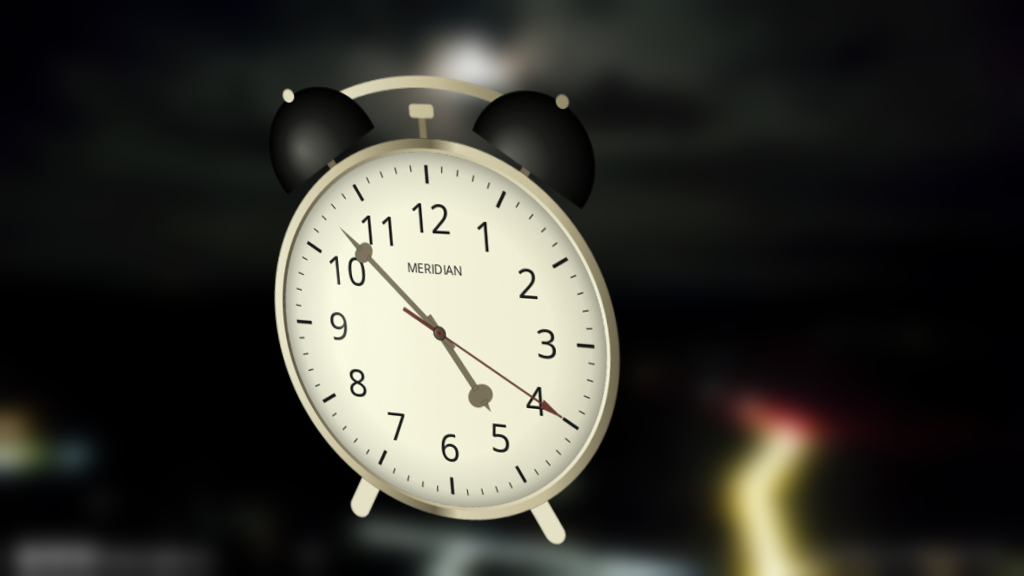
4:52:20
